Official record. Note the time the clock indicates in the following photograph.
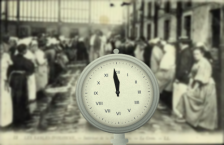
11:59
